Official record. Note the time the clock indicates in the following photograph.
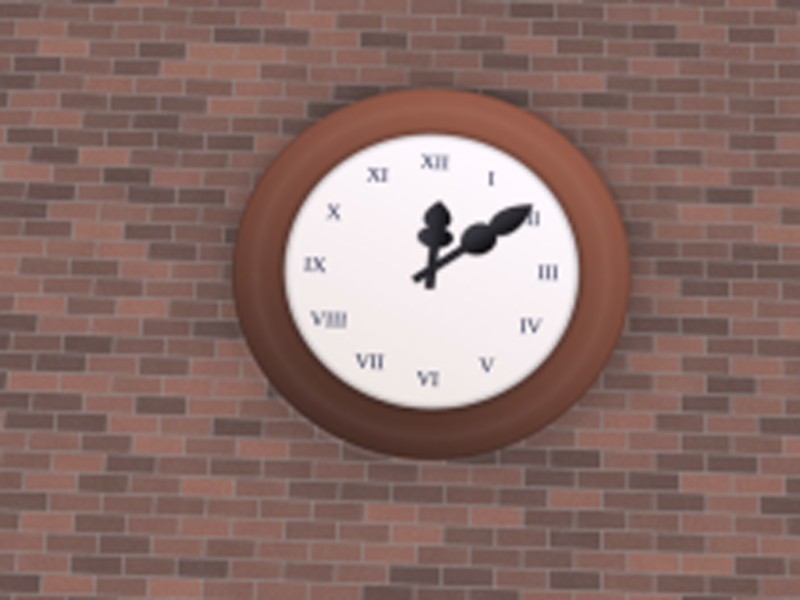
12:09
